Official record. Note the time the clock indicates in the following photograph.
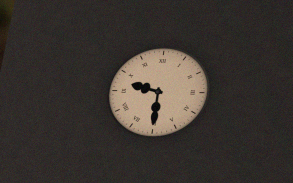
9:30
